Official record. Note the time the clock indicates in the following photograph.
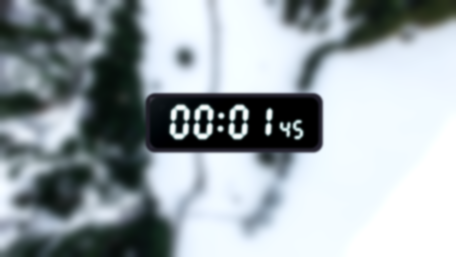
0:01:45
